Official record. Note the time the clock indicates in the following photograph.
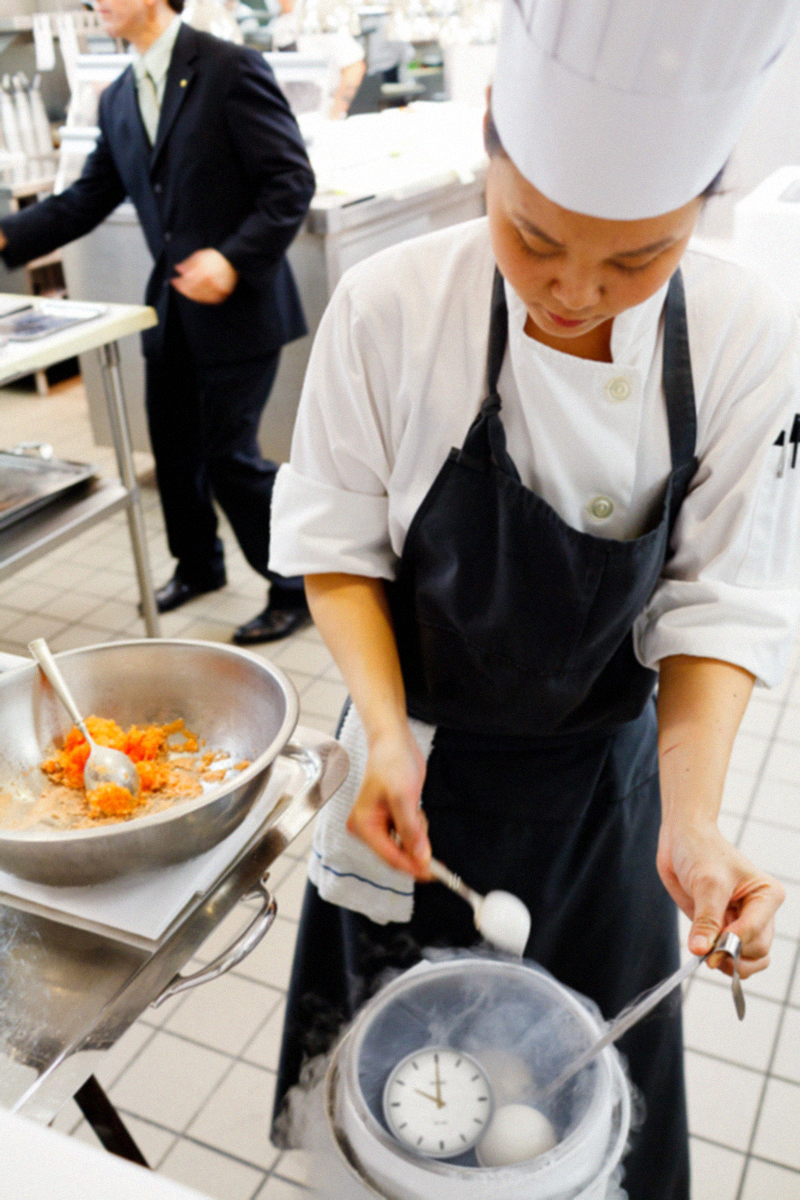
10:00
